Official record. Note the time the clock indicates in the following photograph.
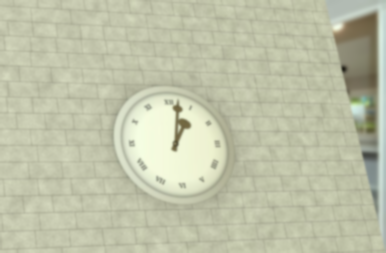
1:02
